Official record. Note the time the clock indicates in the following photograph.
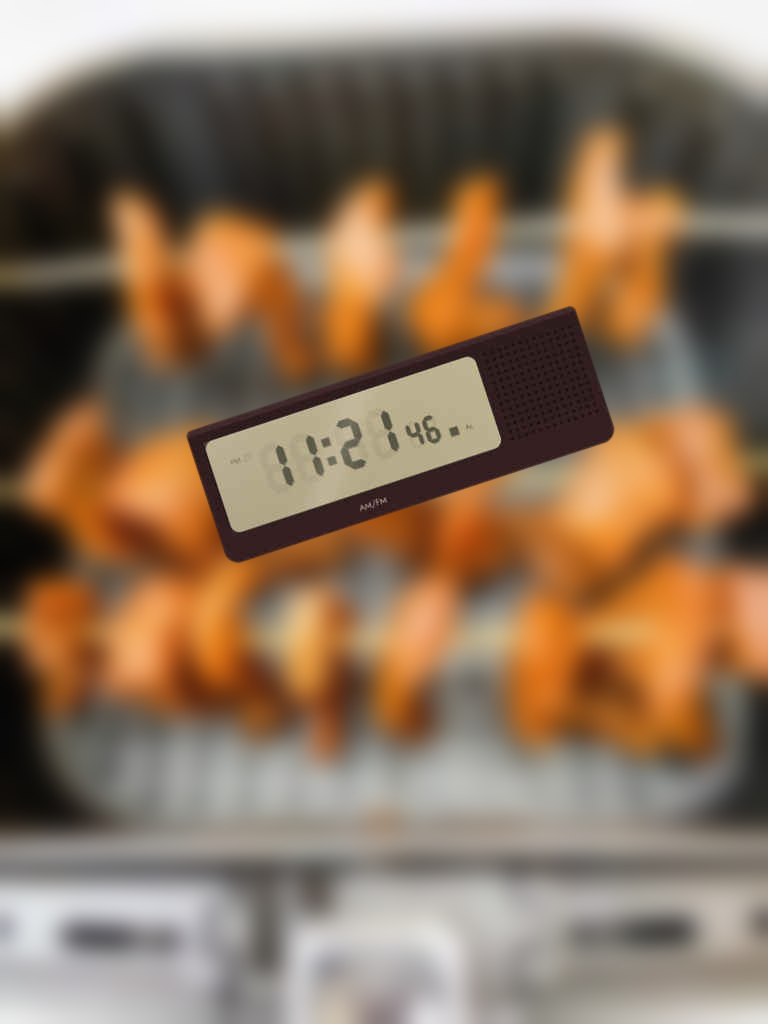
11:21:46
